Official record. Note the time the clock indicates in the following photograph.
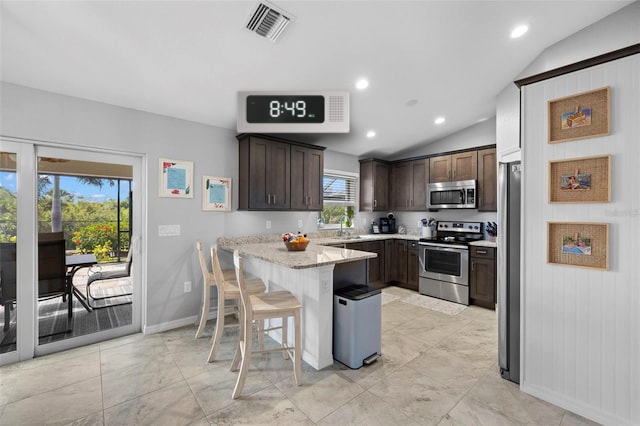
8:49
